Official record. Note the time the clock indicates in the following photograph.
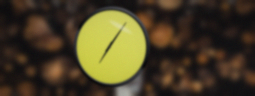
7:06
